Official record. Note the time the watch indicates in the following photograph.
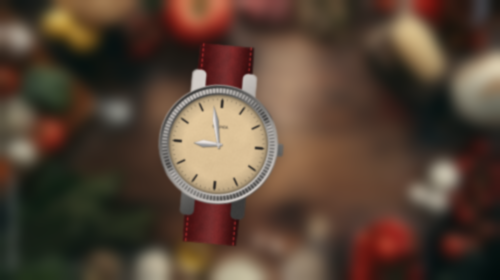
8:58
